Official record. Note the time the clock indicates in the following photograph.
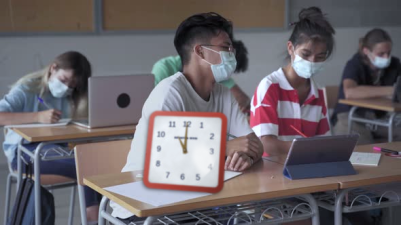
11:00
